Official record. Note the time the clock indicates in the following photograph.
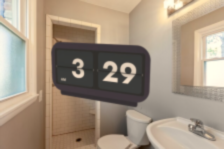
3:29
